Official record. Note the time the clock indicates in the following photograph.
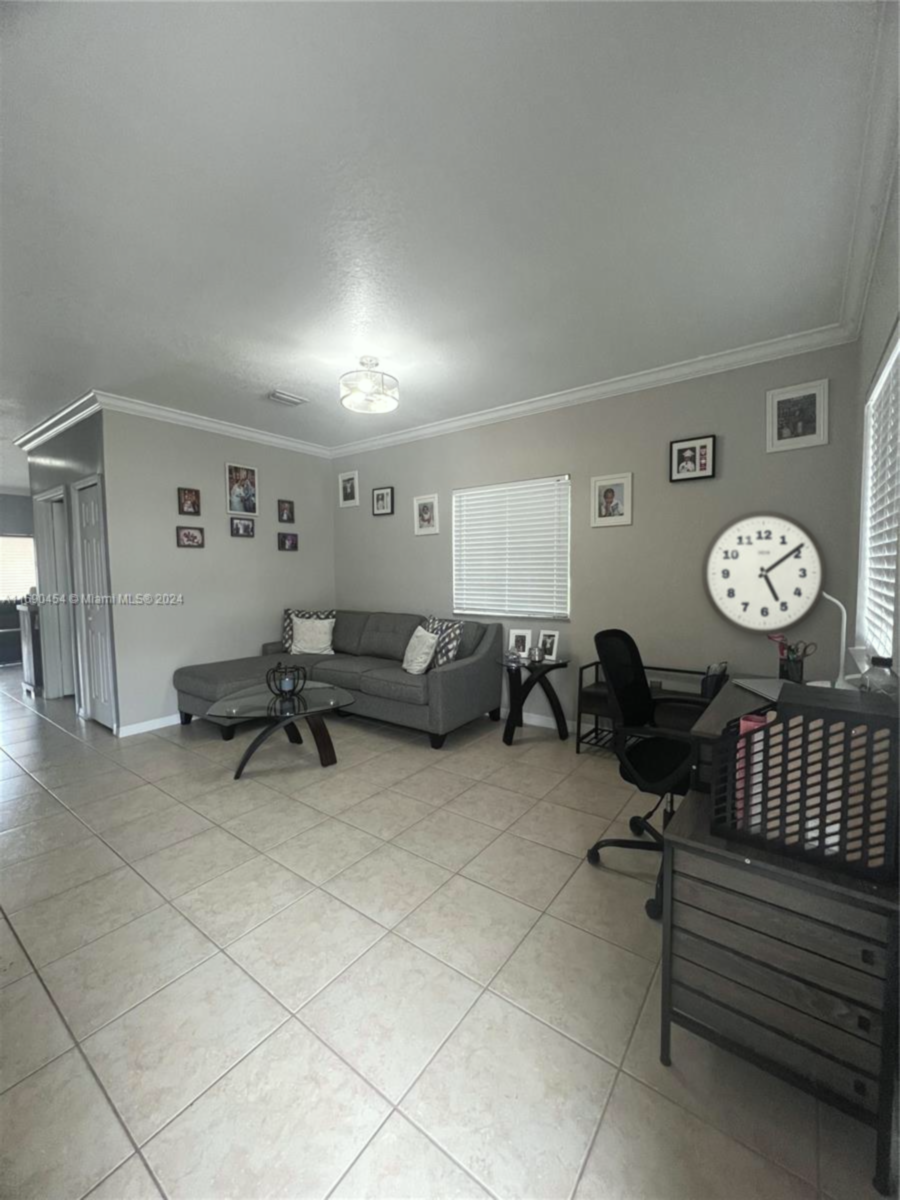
5:09
